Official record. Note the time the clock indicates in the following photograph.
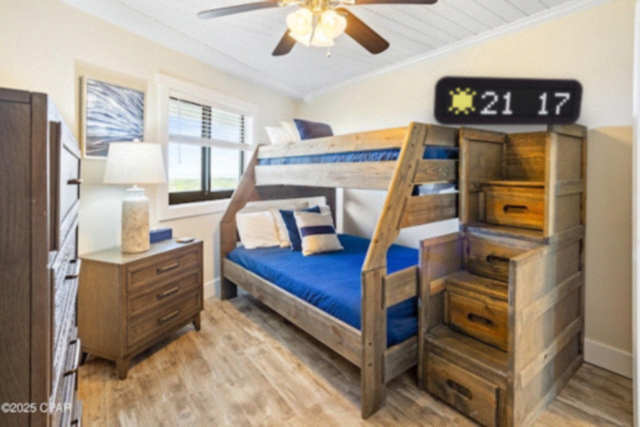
21:17
